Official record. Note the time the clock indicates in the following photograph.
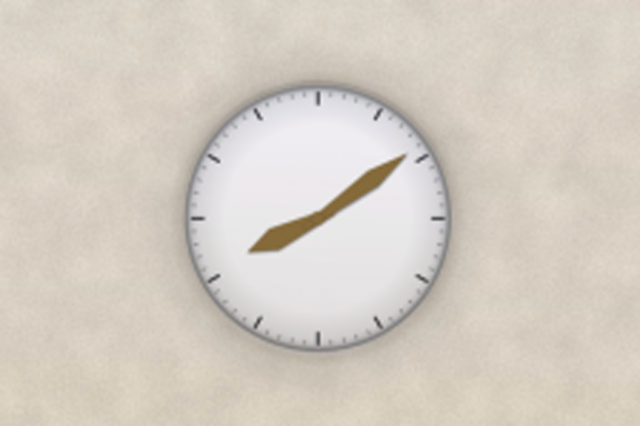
8:09
